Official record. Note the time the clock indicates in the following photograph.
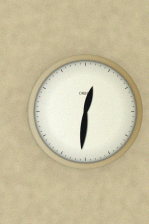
12:31
